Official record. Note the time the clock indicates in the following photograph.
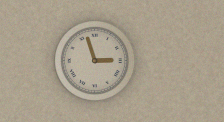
2:57
